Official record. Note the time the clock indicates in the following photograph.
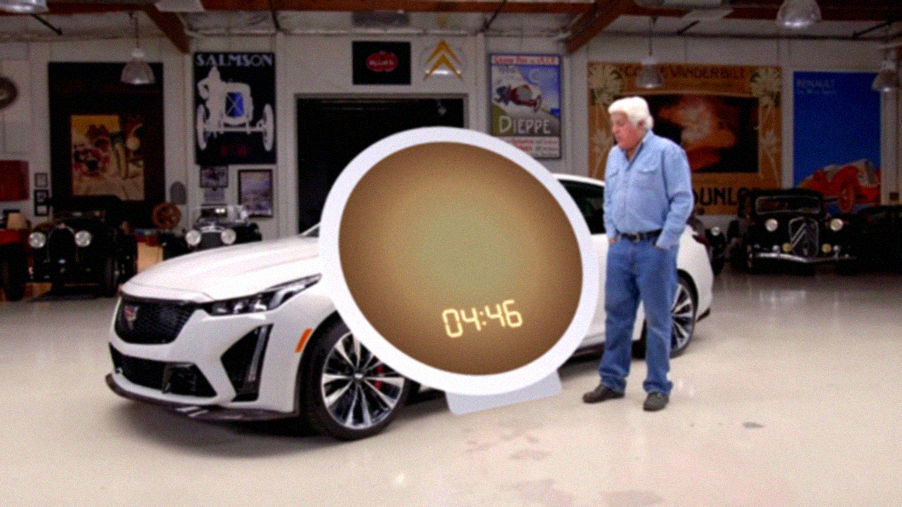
4:46
